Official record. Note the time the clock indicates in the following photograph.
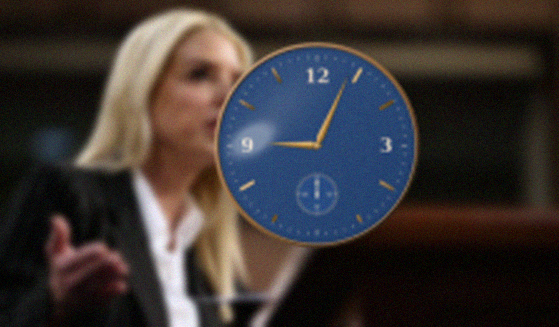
9:04
